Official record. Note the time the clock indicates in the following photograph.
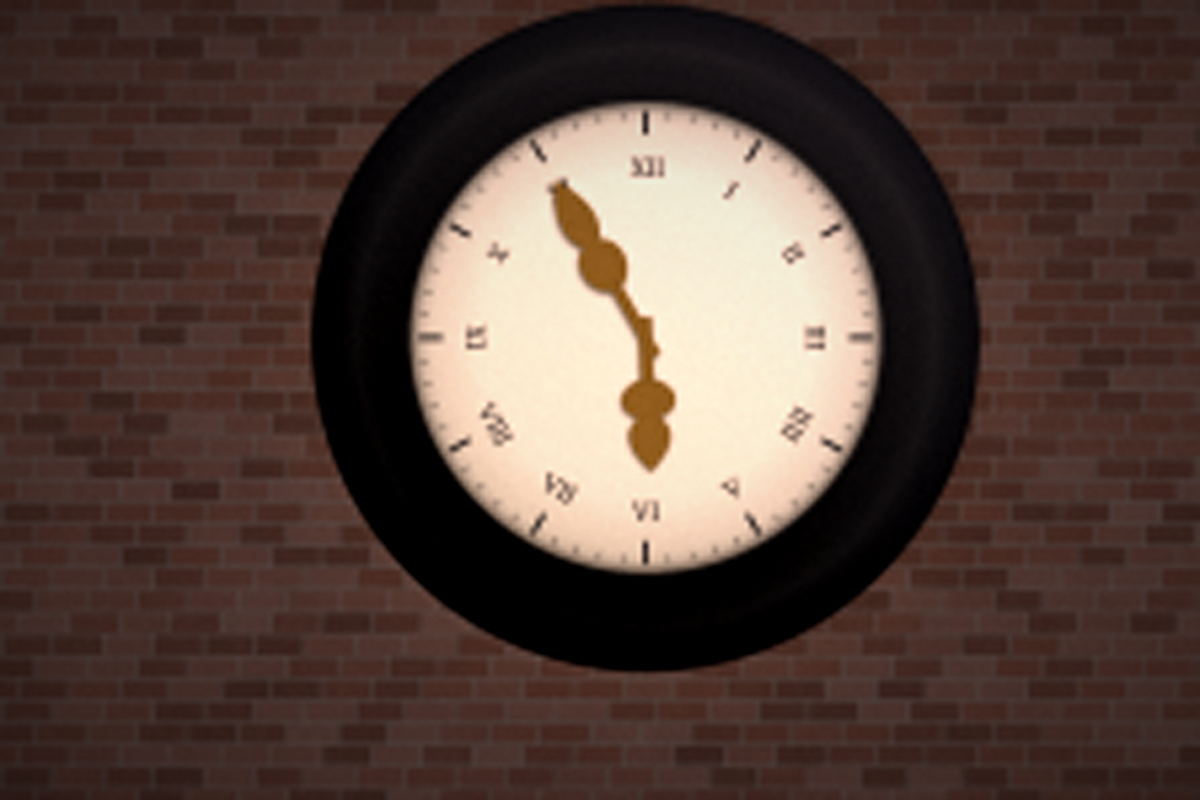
5:55
